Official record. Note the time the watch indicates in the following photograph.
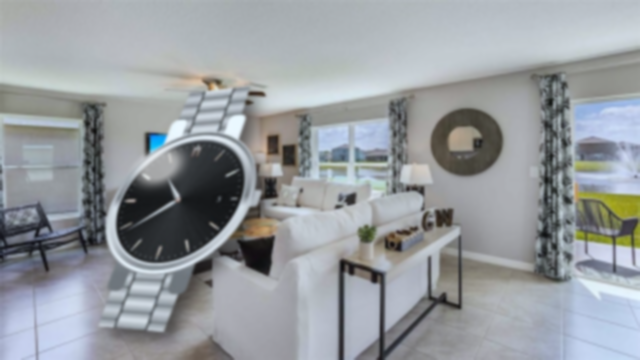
10:39
